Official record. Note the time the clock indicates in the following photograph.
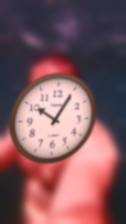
10:05
